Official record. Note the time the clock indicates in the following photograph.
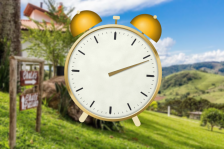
2:11
